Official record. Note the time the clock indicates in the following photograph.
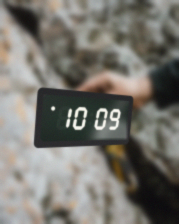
10:09
